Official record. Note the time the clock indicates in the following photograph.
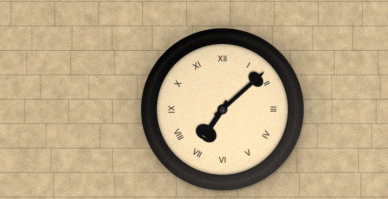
7:08
